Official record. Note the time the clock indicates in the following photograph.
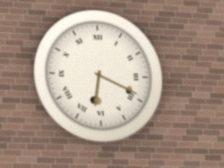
6:19
